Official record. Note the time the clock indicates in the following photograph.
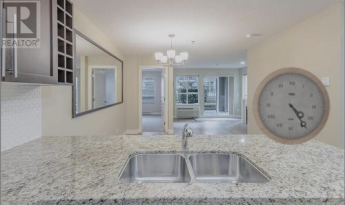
4:24
